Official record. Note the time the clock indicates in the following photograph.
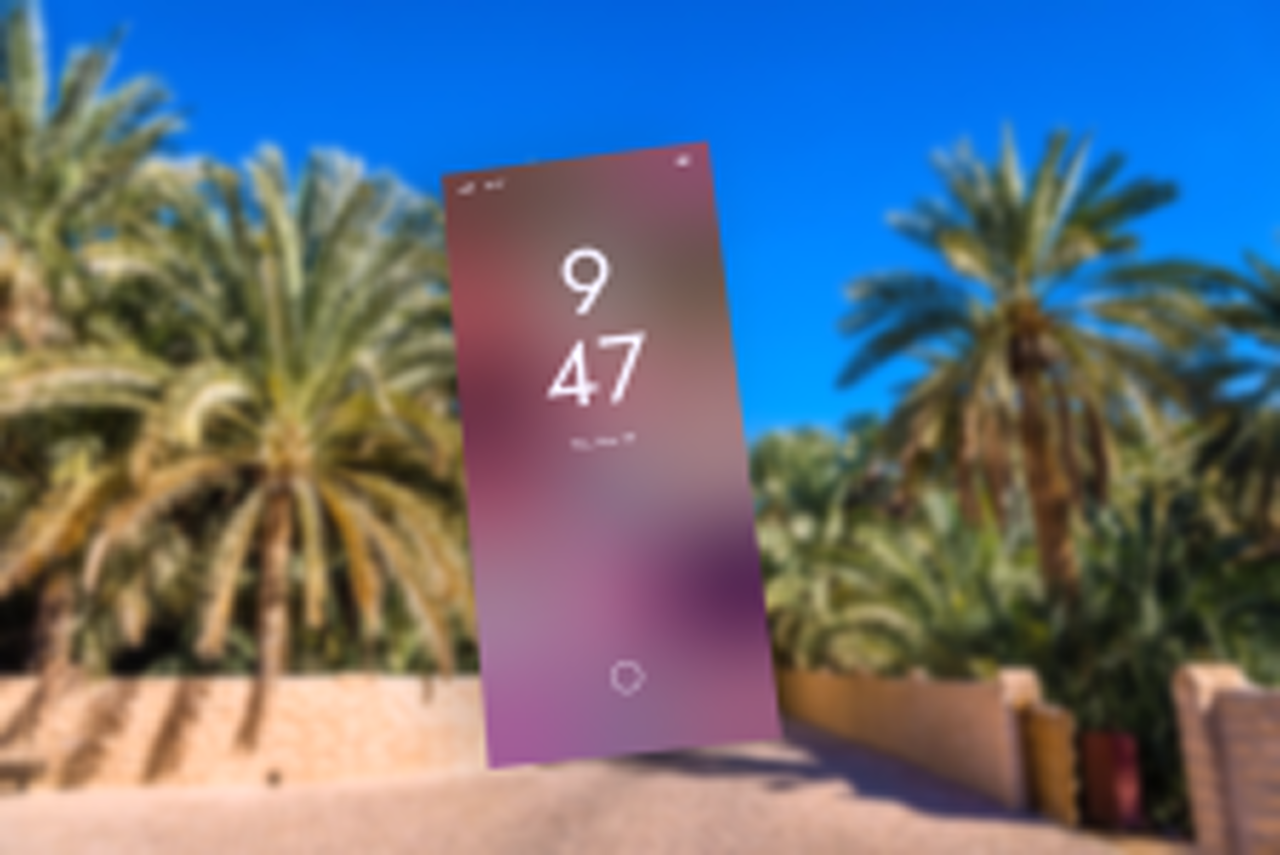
9:47
